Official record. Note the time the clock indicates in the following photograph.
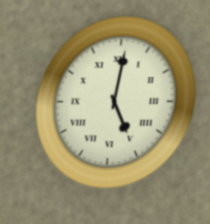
5:01
